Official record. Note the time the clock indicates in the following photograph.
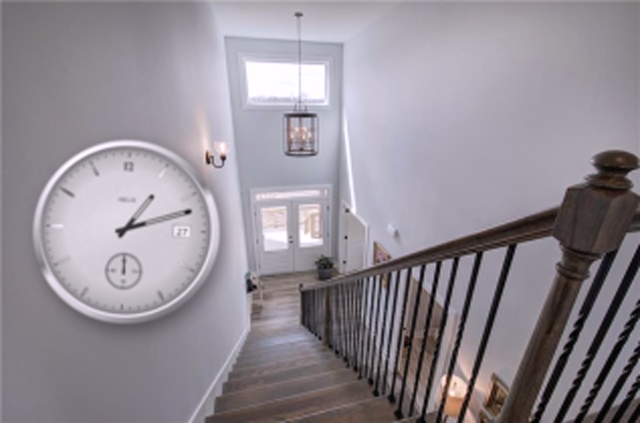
1:12
